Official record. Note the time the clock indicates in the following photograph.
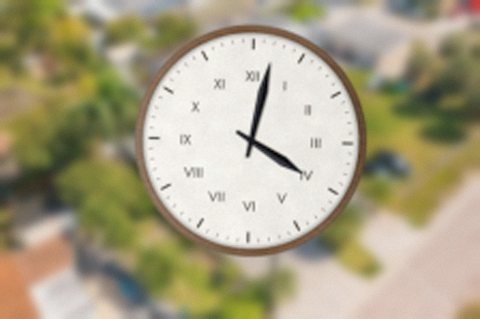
4:02
